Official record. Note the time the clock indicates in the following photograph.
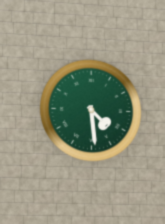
4:29
